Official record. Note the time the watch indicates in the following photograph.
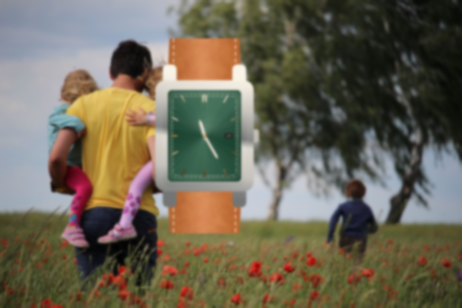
11:25
